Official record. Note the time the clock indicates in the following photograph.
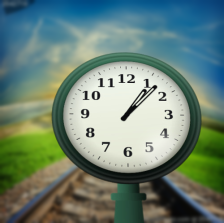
1:07
